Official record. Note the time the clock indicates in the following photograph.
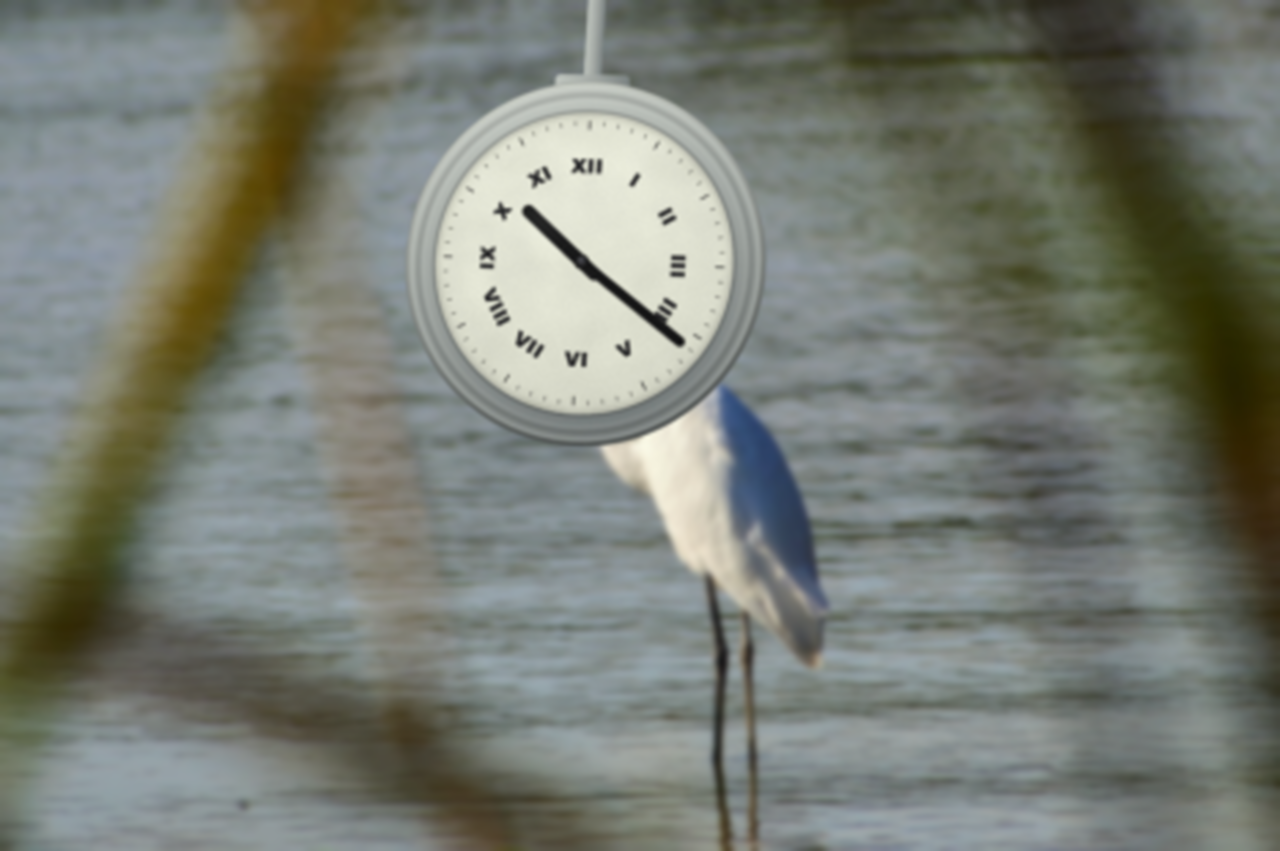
10:21
